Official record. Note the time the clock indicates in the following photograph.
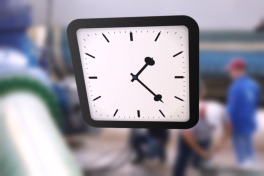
1:23
